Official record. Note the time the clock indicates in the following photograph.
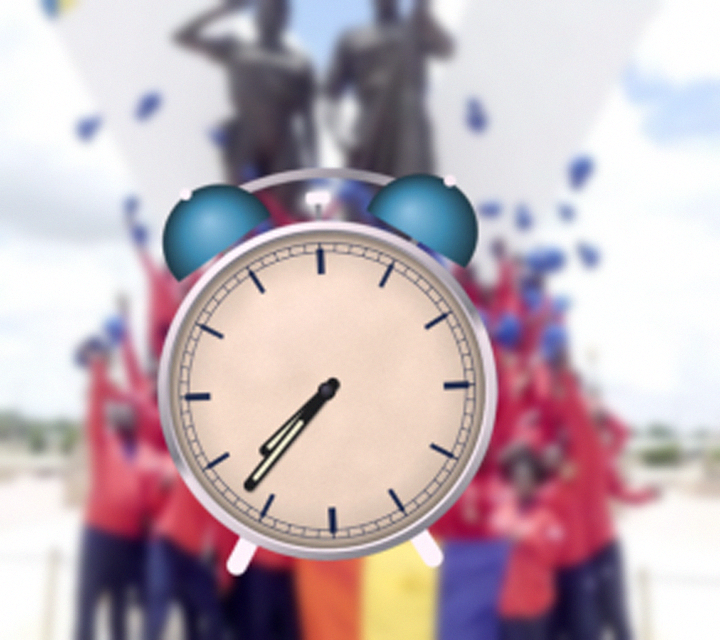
7:37
